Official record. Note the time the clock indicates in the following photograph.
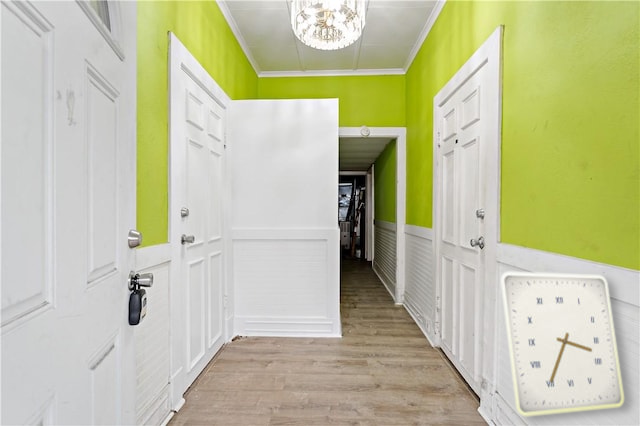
3:35
